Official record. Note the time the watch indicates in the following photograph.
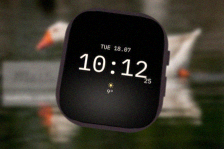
10:12
